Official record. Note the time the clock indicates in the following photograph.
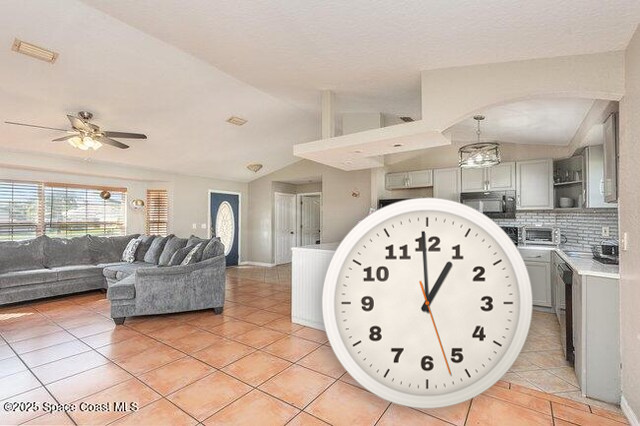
12:59:27
